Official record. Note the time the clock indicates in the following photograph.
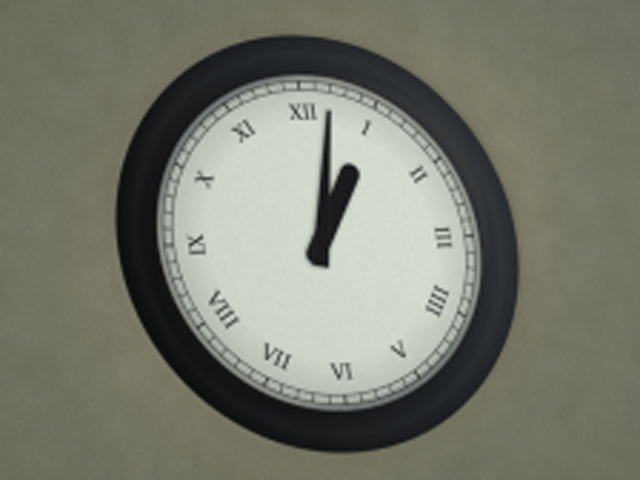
1:02
